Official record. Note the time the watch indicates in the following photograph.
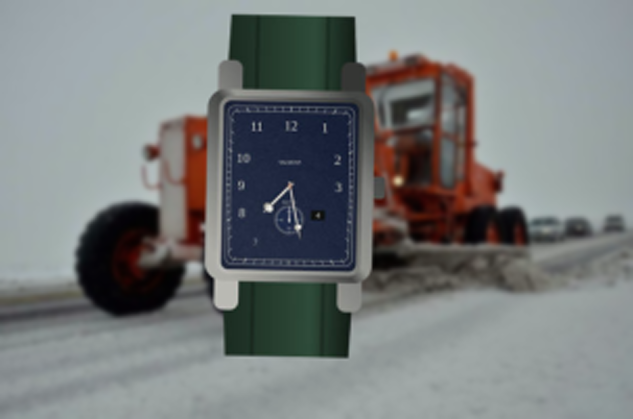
7:28
